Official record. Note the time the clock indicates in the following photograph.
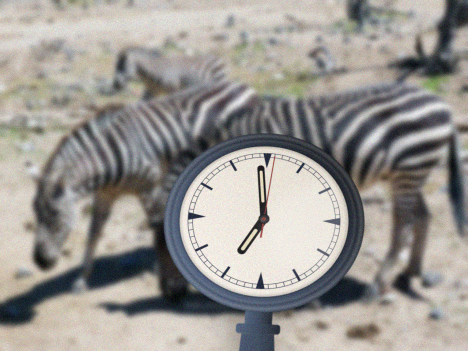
6:59:01
